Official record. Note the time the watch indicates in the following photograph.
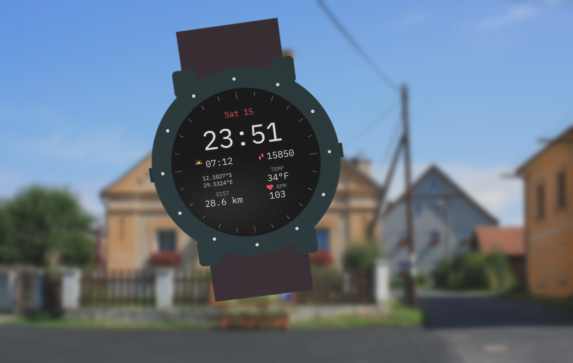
23:51
